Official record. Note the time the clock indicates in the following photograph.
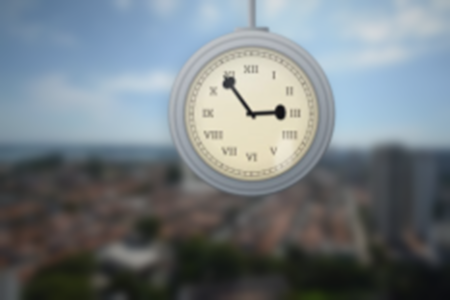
2:54
